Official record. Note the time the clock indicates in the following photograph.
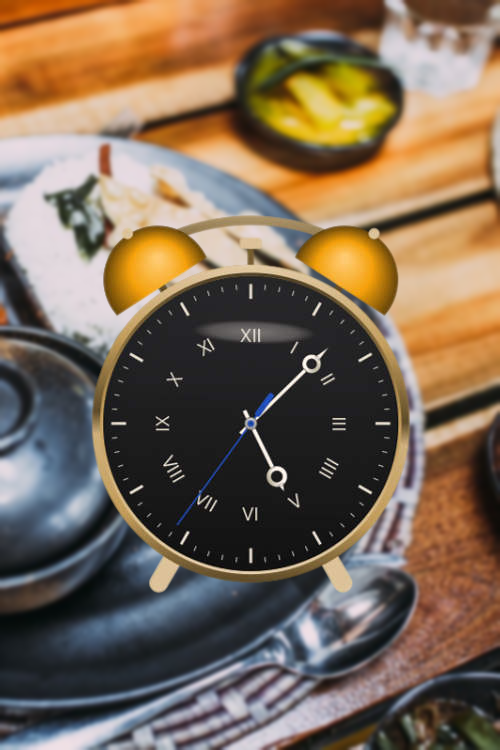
5:07:36
